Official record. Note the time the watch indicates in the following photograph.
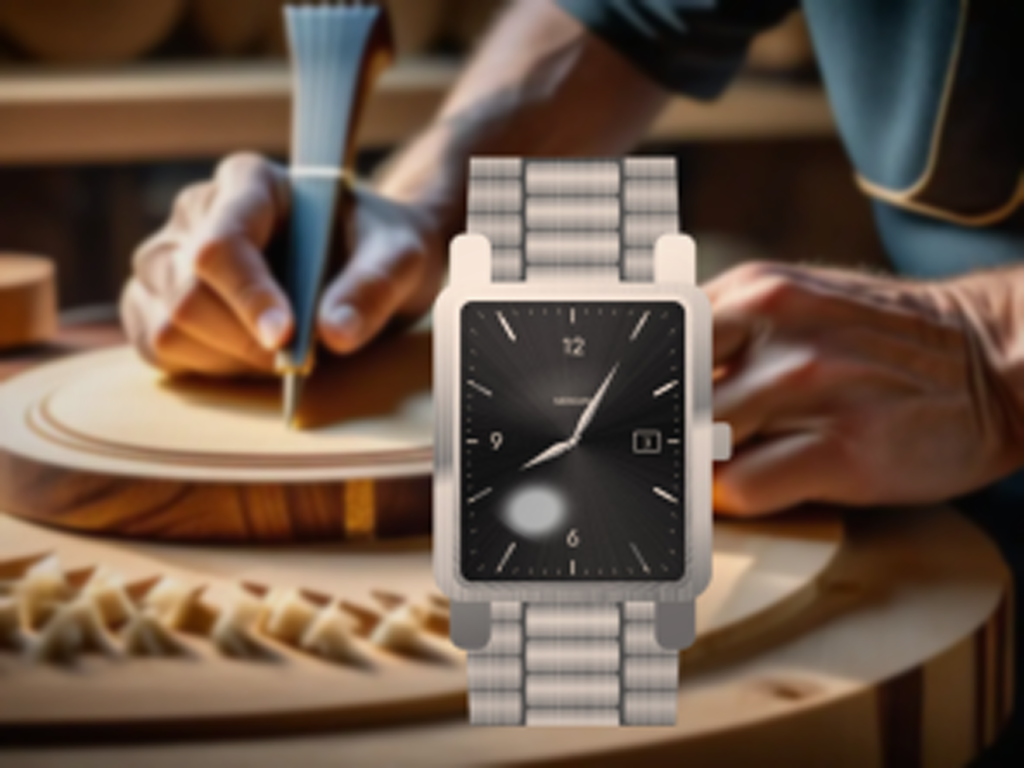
8:05
